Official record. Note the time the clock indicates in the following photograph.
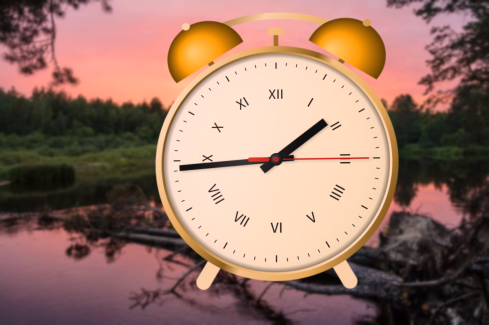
1:44:15
